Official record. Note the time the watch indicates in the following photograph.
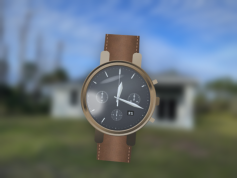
12:18
